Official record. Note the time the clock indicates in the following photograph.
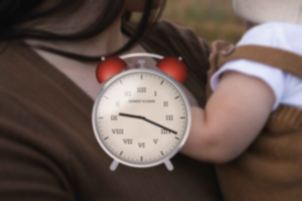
9:19
